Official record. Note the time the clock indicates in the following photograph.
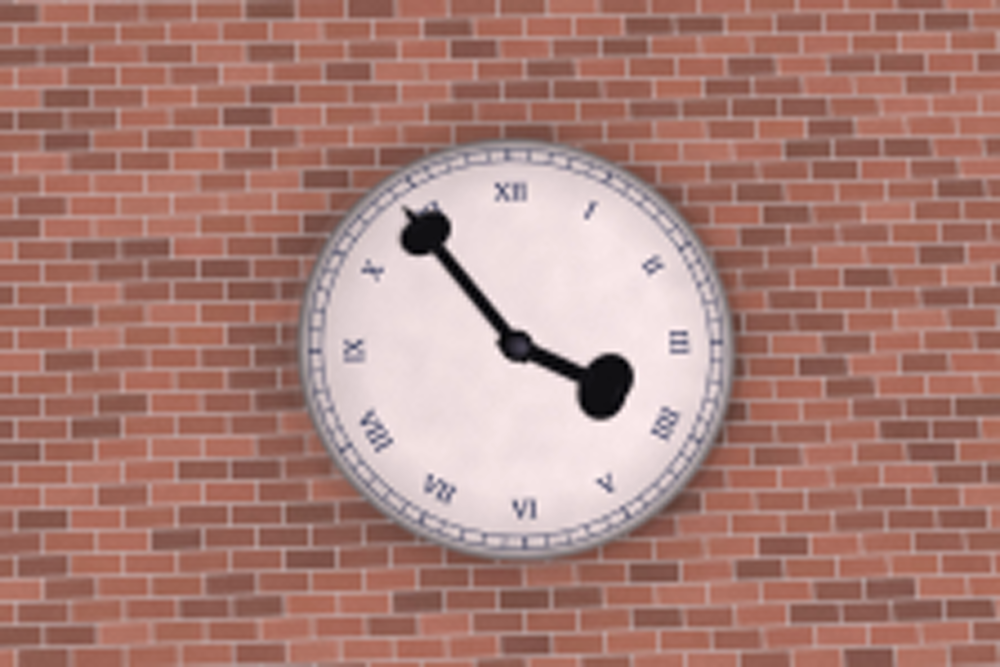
3:54
